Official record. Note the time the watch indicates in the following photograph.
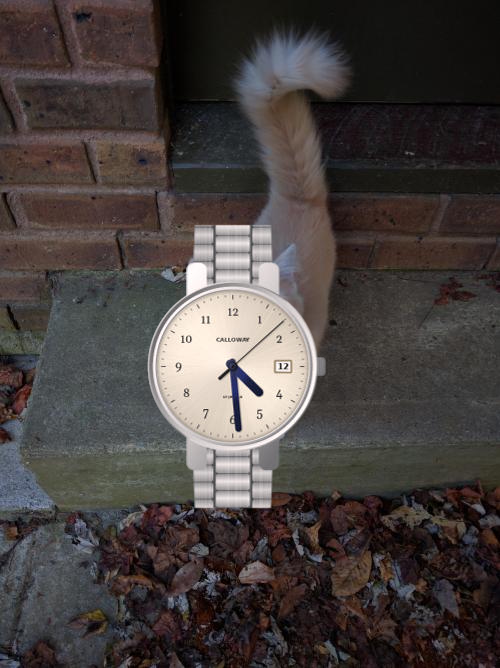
4:29:08
